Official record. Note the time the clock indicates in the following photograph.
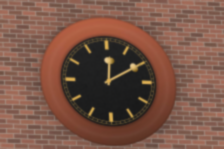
12:10
